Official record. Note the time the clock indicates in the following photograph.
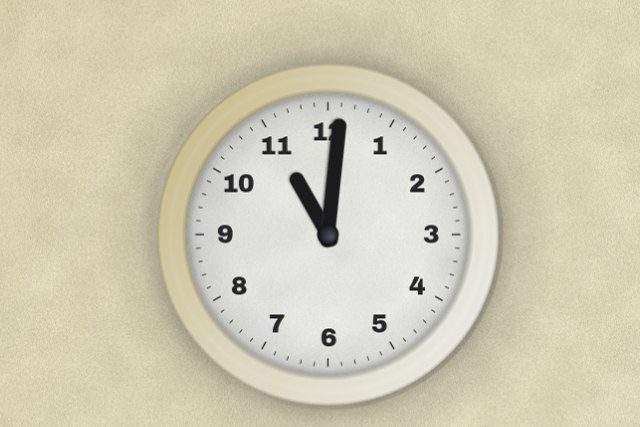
11:01
